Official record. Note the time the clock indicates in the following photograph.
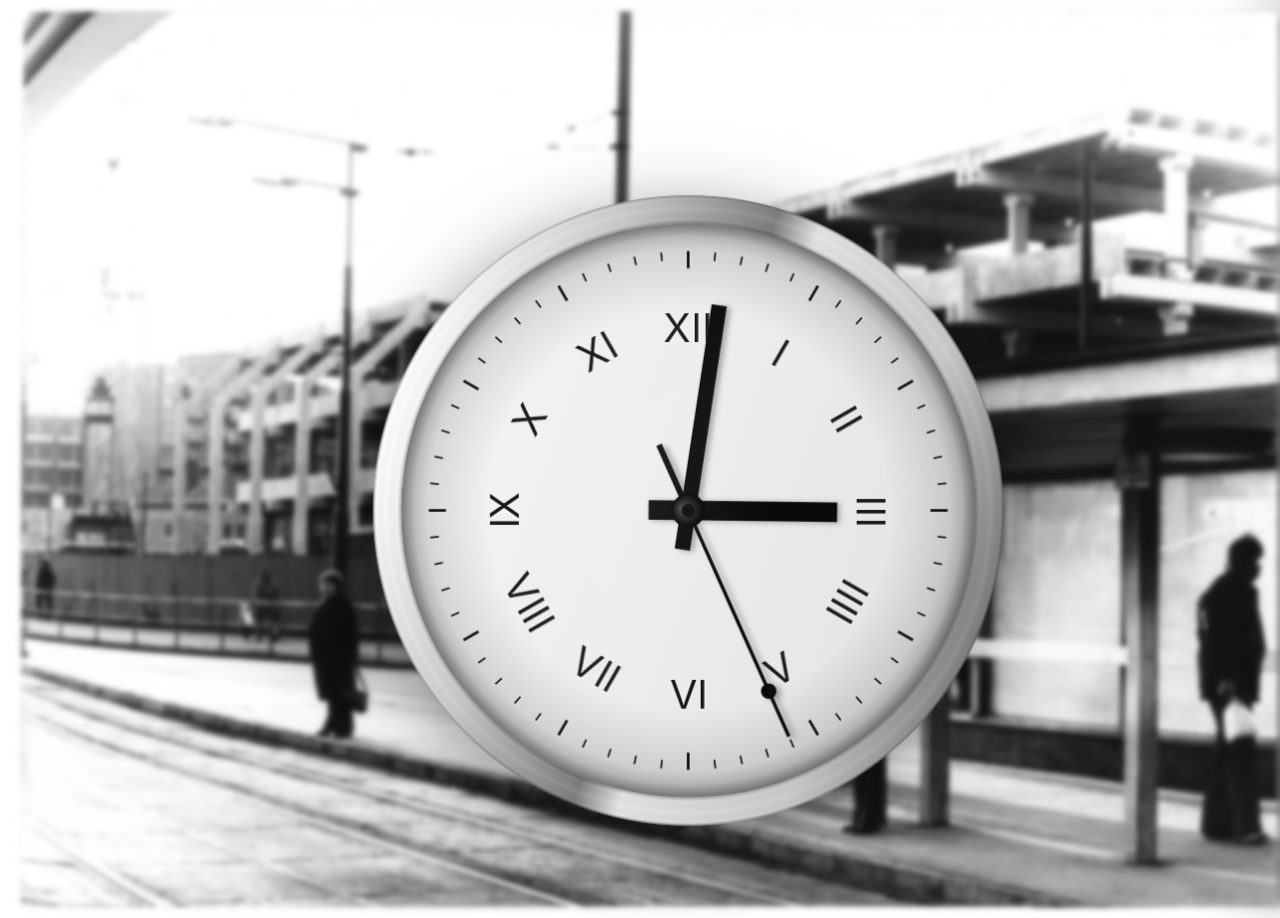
3:01:26
